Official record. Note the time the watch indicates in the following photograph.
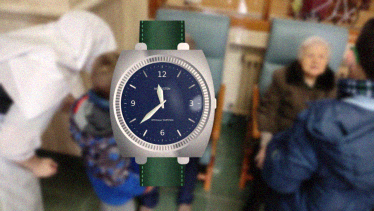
11:38
